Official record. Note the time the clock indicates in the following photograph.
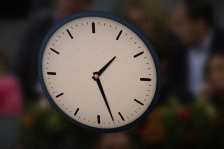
1:27
